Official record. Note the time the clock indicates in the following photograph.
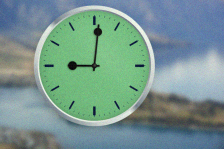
9:01
